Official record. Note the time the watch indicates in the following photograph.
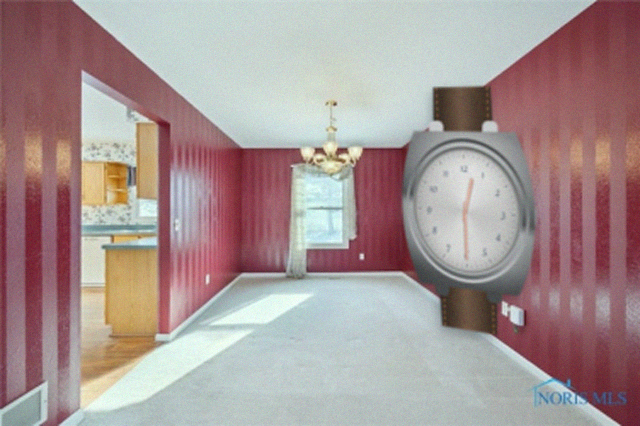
12:30
